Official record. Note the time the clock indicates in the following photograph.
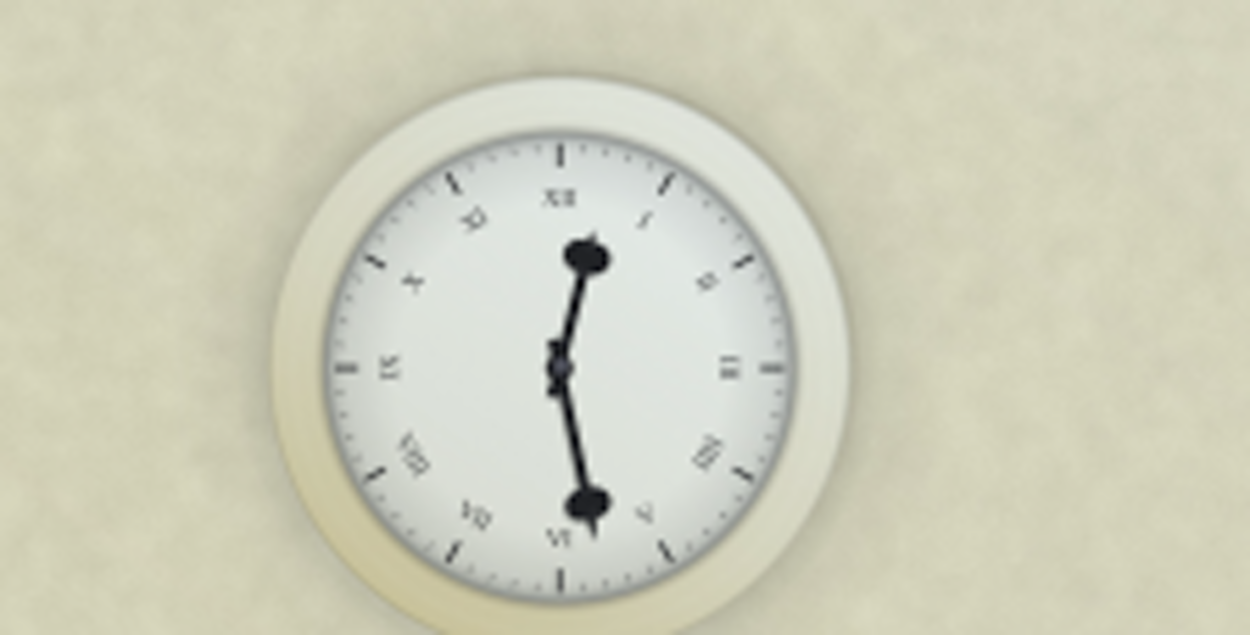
12:28
